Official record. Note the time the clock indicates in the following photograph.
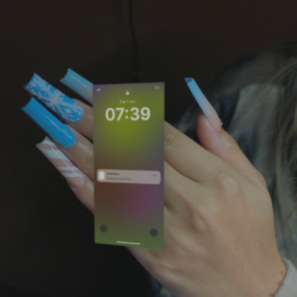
7:39
